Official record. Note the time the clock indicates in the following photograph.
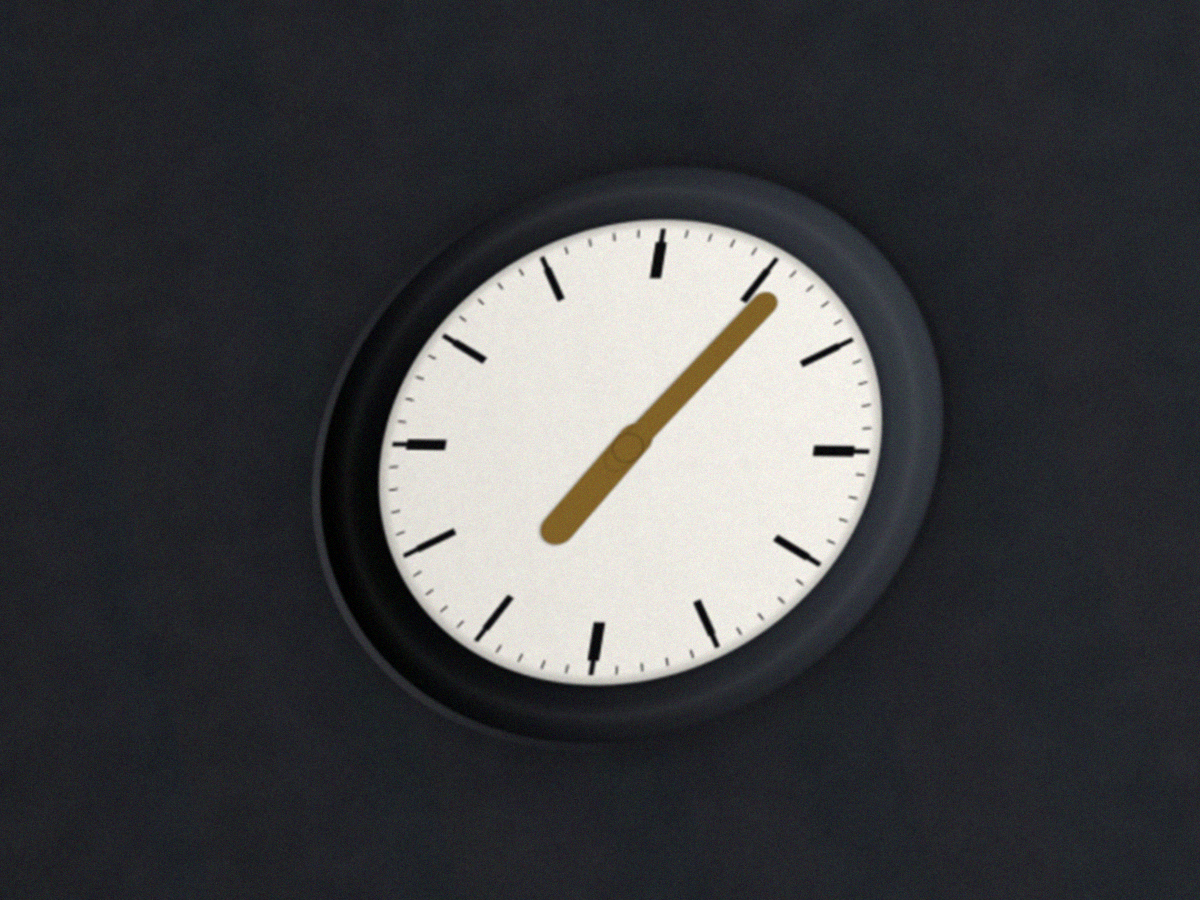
7:06
